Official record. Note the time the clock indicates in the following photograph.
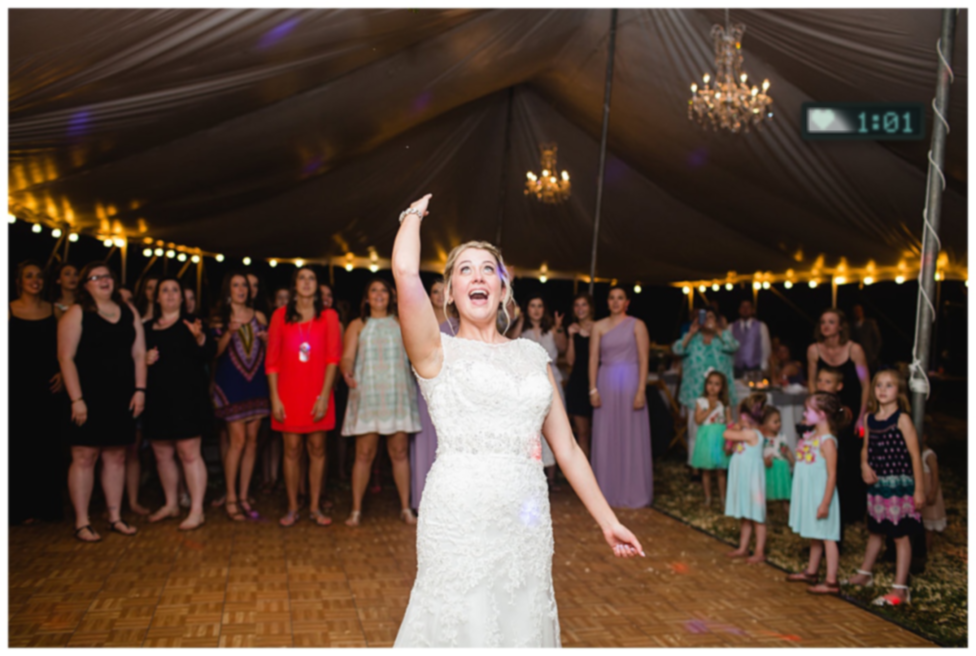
1:01
